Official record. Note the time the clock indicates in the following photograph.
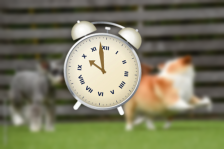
9:58
